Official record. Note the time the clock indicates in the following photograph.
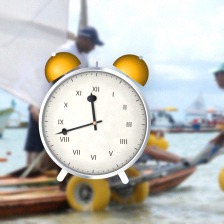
11:42
